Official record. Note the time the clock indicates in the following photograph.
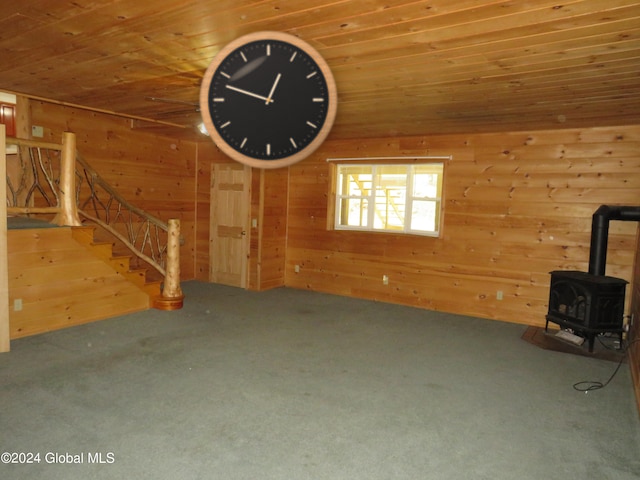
12:48
